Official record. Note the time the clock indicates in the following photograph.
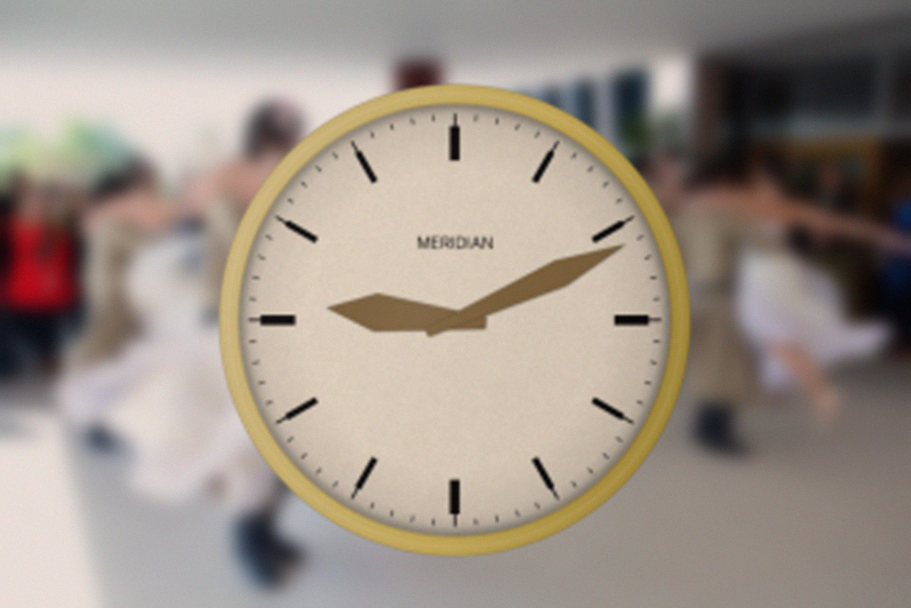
9:11
